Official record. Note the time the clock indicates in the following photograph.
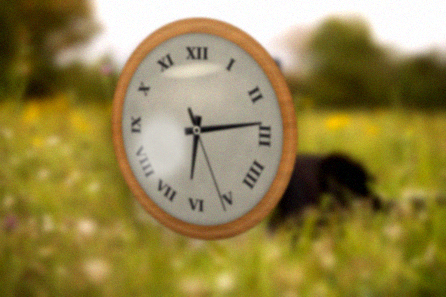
6:13:26
